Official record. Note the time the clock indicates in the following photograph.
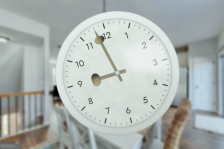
8:58
